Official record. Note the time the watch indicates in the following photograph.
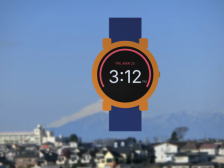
3:12
